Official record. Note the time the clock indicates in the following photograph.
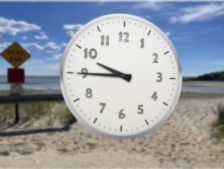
9:45
